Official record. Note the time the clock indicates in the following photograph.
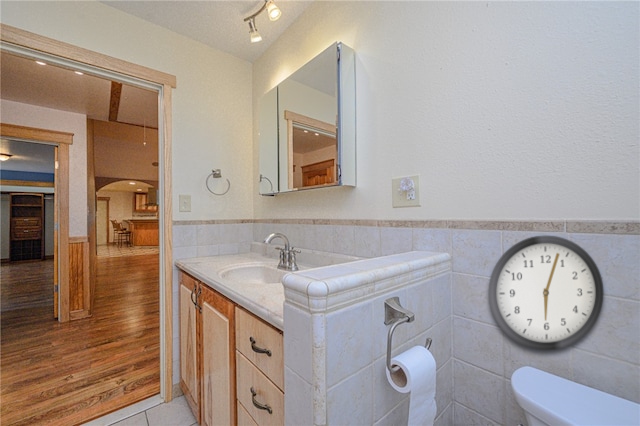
6:03
